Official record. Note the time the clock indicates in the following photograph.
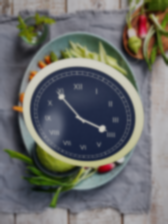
3:54
